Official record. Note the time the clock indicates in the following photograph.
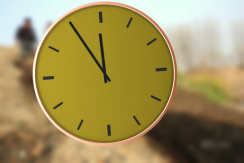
11:55
